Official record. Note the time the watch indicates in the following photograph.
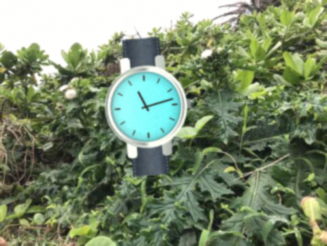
11:13
